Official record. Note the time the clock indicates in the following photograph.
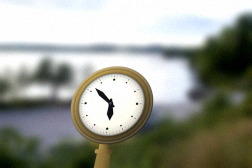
5:52
